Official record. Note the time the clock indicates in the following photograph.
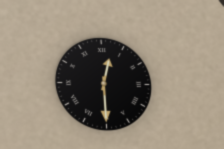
12:30
